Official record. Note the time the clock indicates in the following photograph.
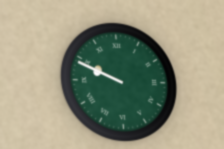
9:49
